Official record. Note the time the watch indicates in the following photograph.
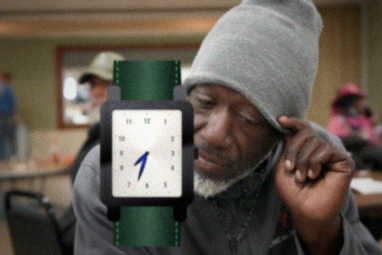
7:33
